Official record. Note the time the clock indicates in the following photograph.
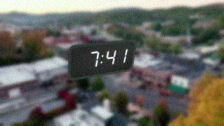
7:41
